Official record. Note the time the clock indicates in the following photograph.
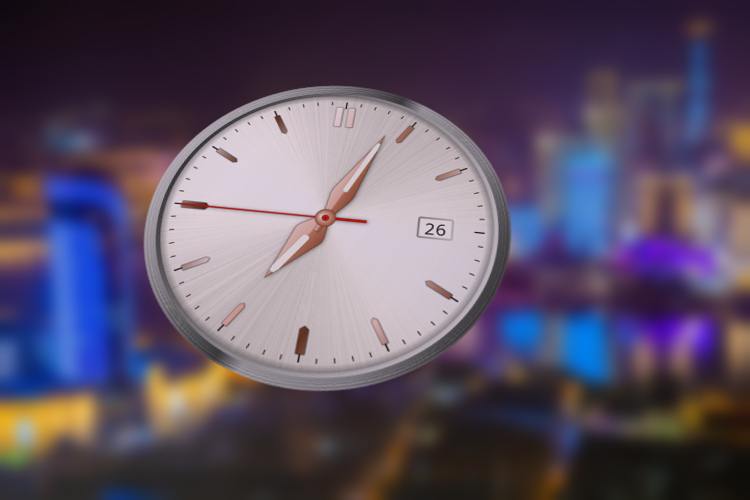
7:03:45
